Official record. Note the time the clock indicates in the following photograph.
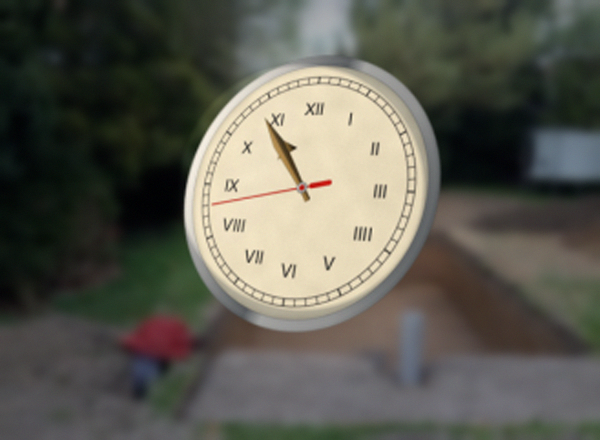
10:53:43
